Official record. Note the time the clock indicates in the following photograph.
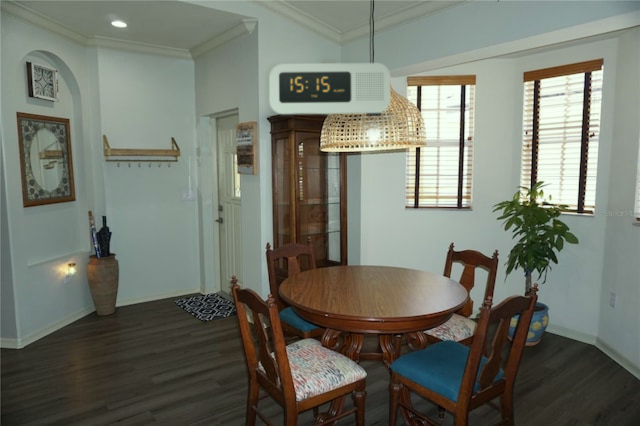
15:15
